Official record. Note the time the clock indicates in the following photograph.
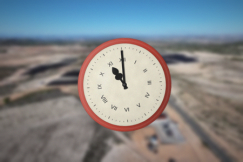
11:00
